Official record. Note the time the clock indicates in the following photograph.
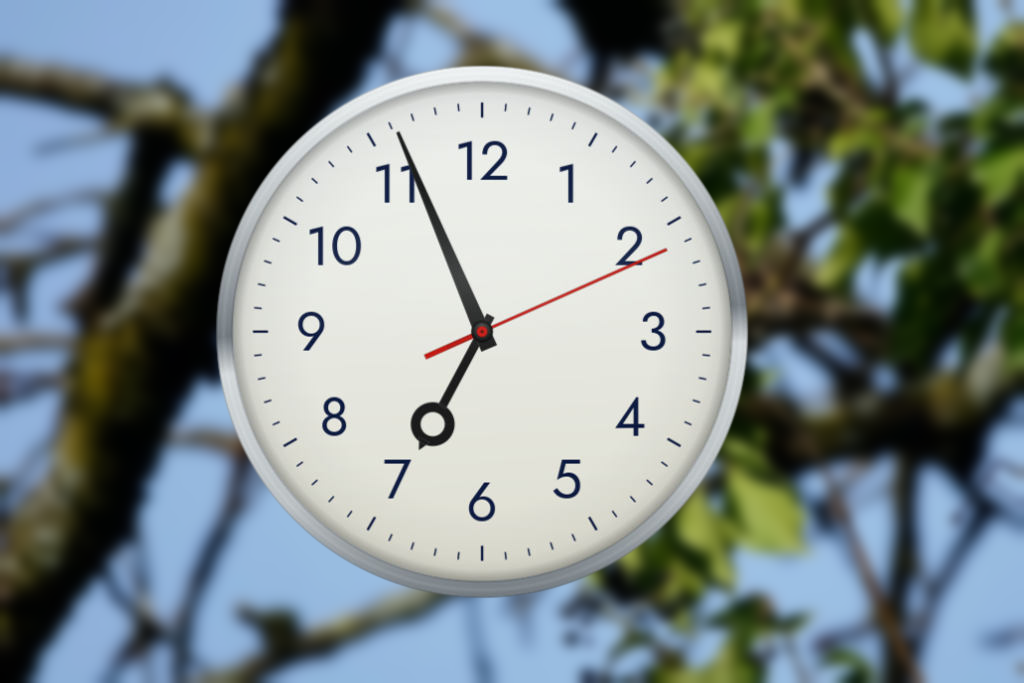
6:56:11
